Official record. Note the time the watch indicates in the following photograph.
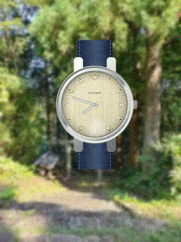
7:48
